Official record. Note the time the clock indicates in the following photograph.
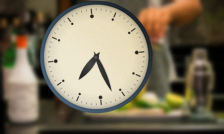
7:27
